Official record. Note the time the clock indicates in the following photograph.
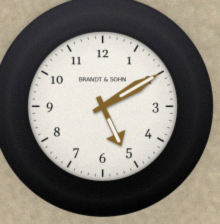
5:10
